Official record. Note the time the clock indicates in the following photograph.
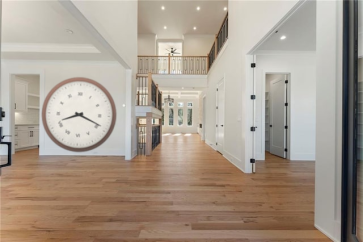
8:19
